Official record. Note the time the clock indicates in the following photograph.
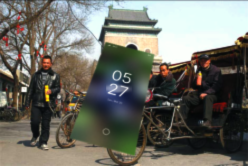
5:27
